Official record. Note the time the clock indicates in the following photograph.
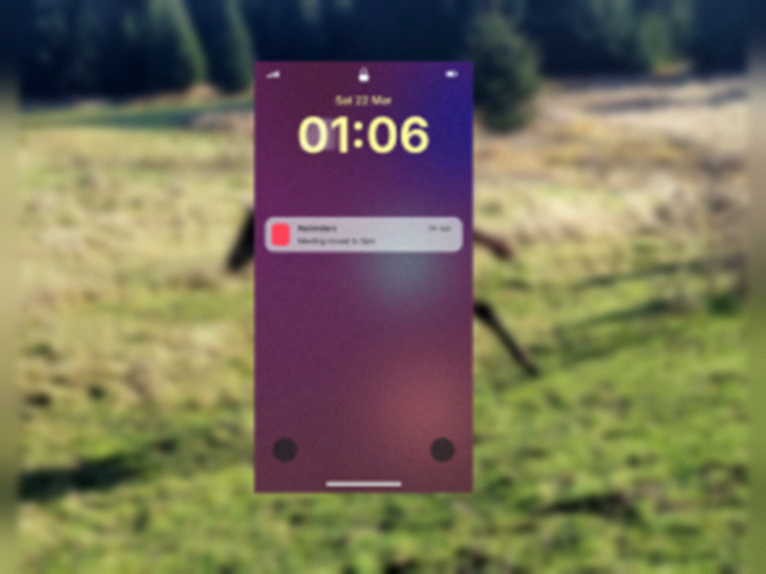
1:06
